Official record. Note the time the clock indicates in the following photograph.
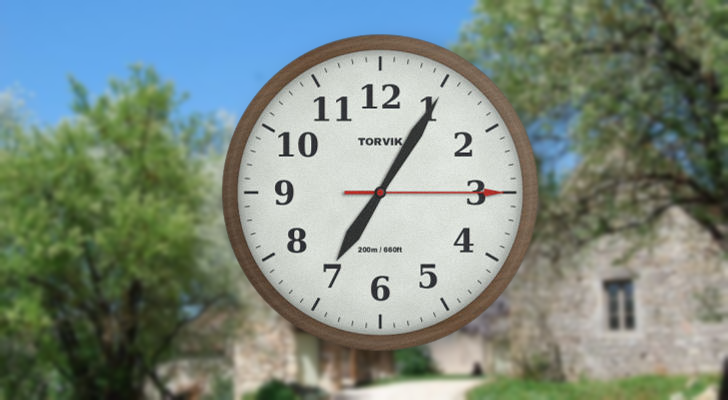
7:05:15
